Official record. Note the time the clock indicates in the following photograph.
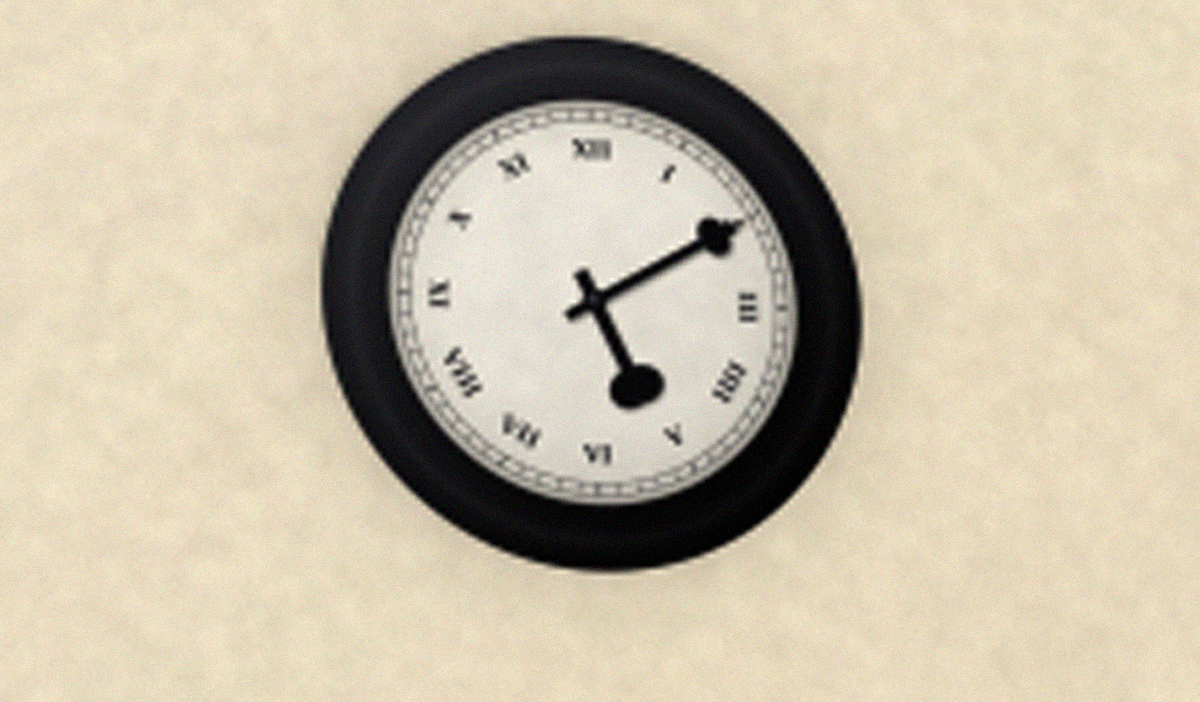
5:10
